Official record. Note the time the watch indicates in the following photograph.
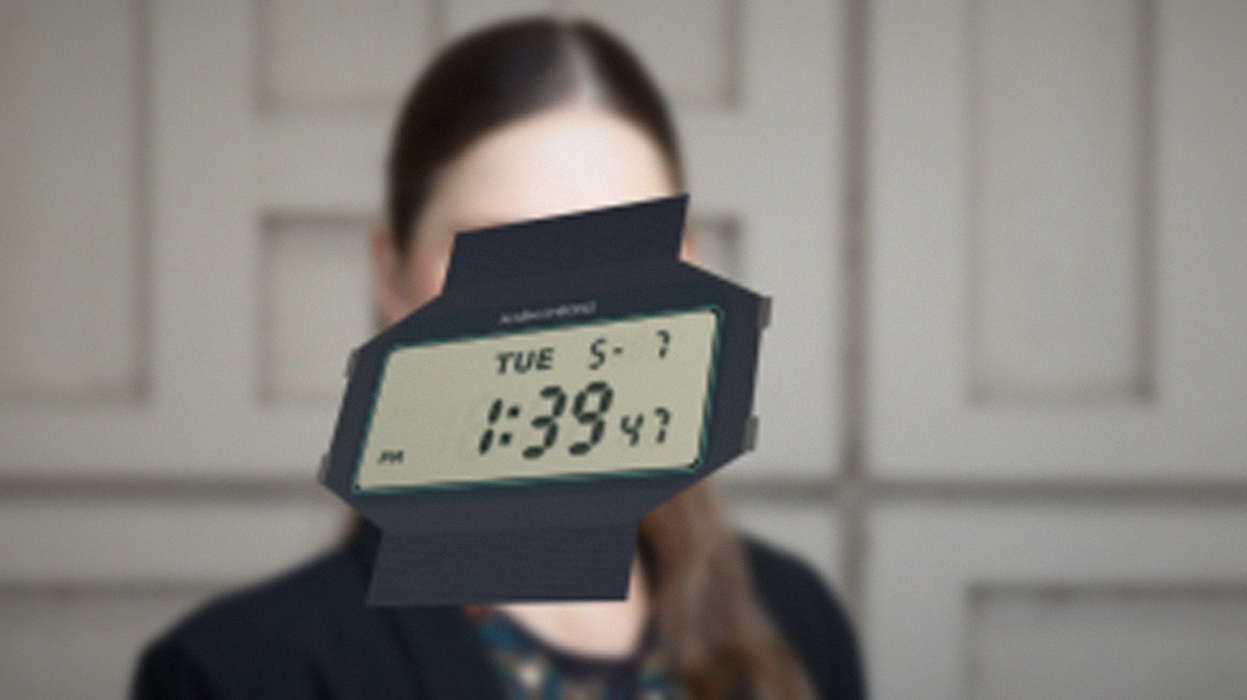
1:39:47
